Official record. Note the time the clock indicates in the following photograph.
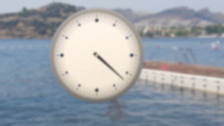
4:22
